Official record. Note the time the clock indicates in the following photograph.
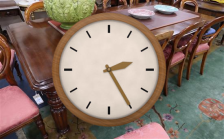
2:25
